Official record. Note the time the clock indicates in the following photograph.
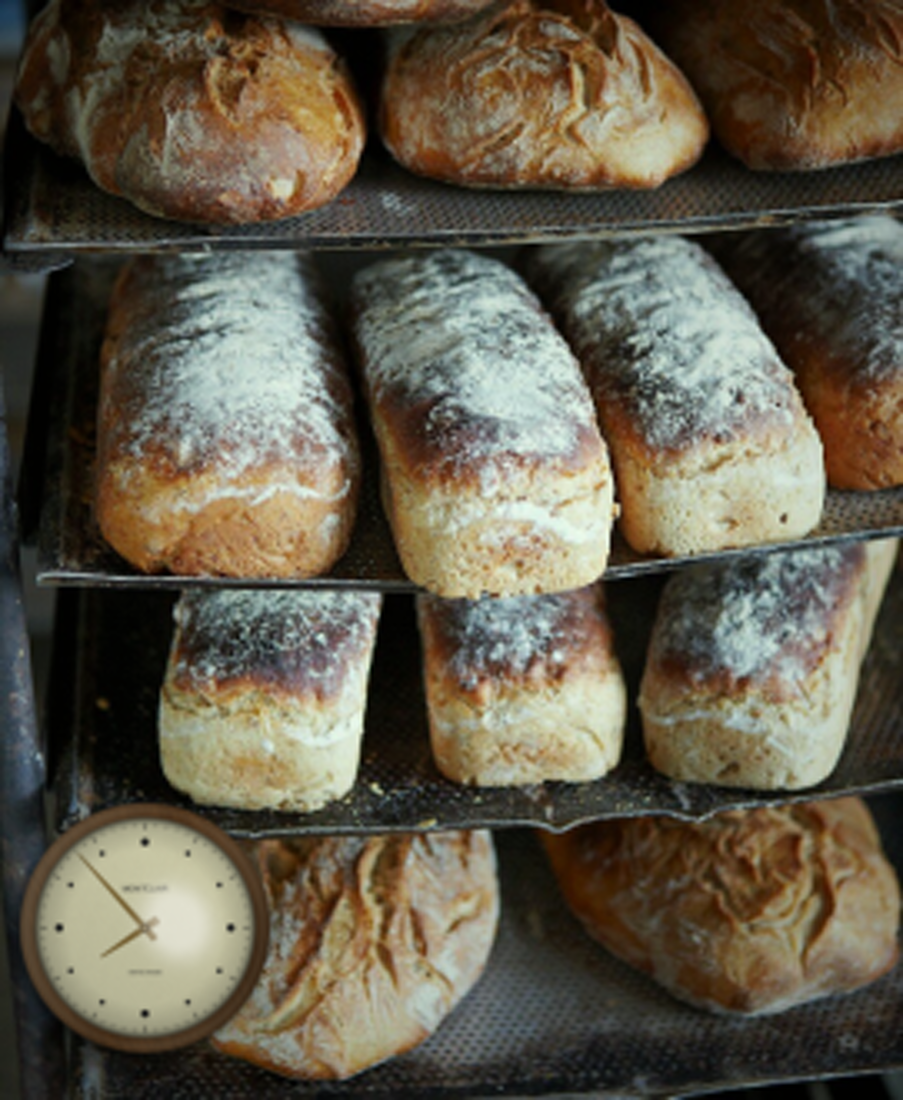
7:53
